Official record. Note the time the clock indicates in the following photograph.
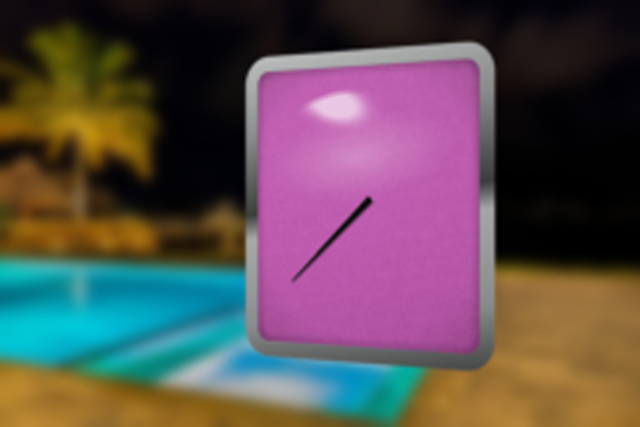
7:38
